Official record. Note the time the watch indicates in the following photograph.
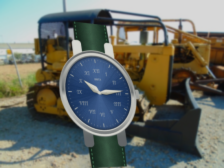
10:14
